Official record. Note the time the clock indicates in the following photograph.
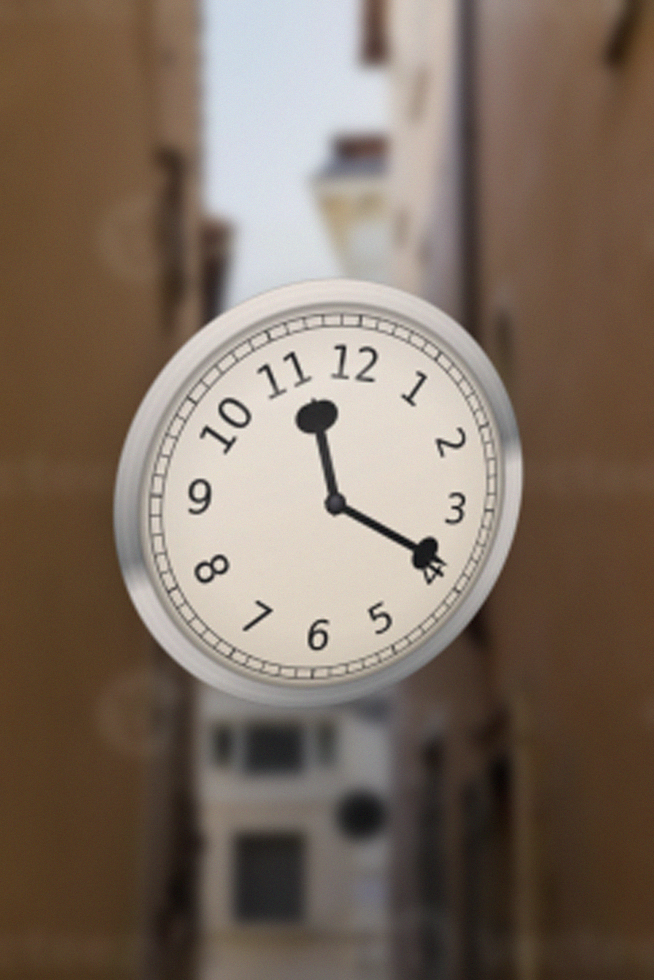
11:19
